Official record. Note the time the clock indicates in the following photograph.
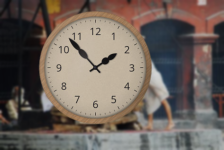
1:53
